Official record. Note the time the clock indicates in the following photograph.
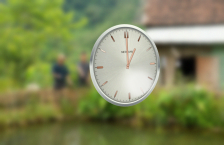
1:00
